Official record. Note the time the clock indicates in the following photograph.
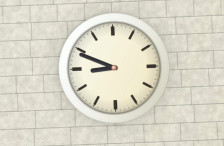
8:49
